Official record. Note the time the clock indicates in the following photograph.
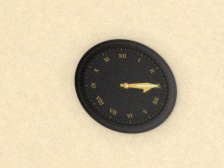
3:15
